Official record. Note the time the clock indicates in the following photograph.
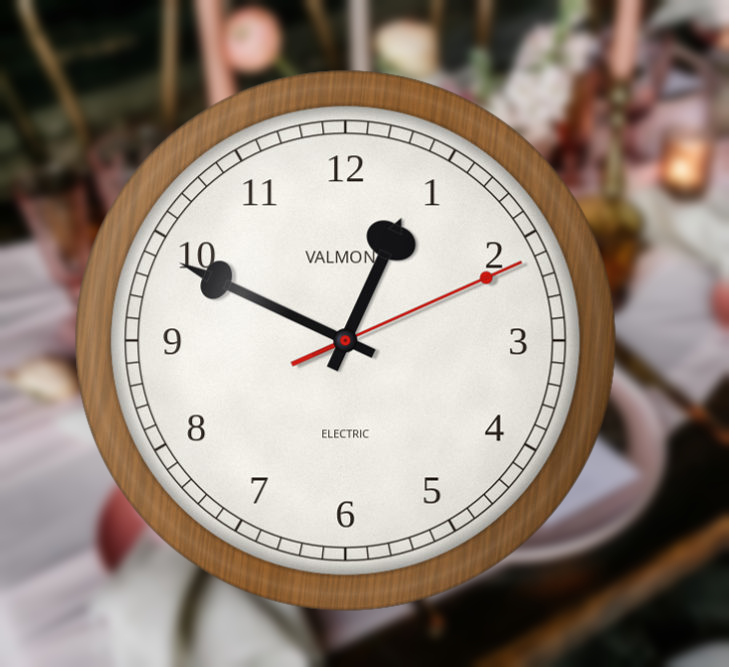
12:49:11
